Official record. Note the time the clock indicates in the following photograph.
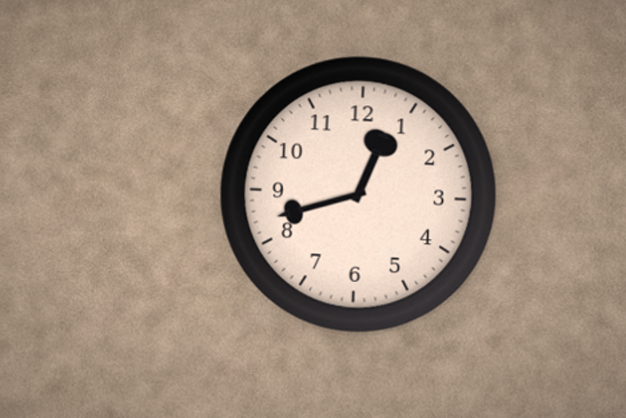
12:42
